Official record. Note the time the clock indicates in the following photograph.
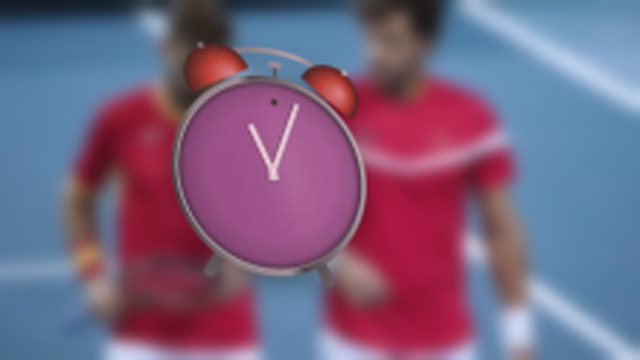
11:03
